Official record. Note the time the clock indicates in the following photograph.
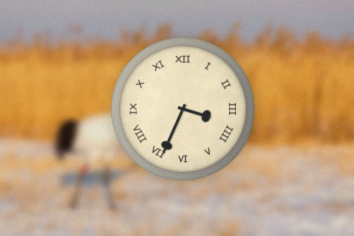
3:34
